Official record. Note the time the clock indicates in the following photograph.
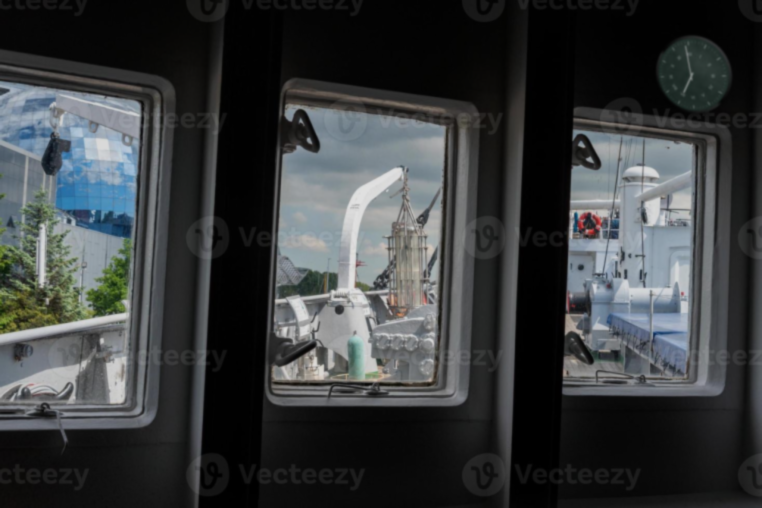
6:59
